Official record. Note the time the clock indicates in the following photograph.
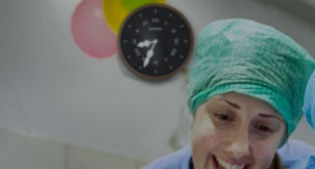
8:34
